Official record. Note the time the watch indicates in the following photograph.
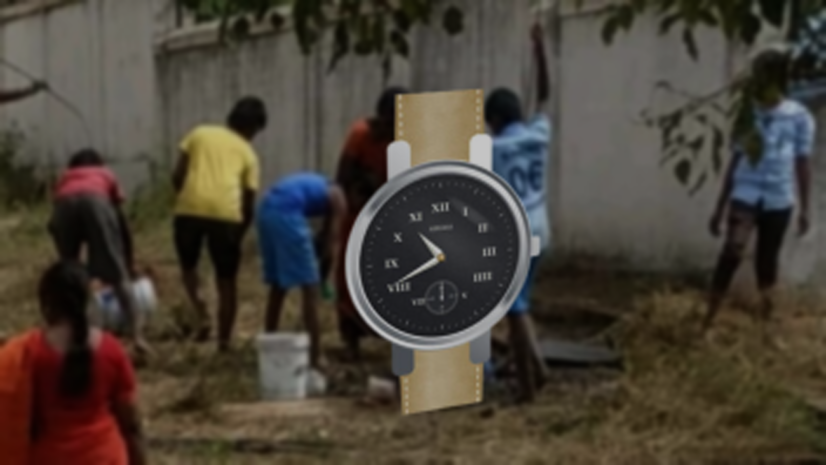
10:41
